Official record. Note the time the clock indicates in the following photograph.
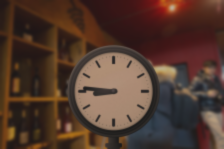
8:46
